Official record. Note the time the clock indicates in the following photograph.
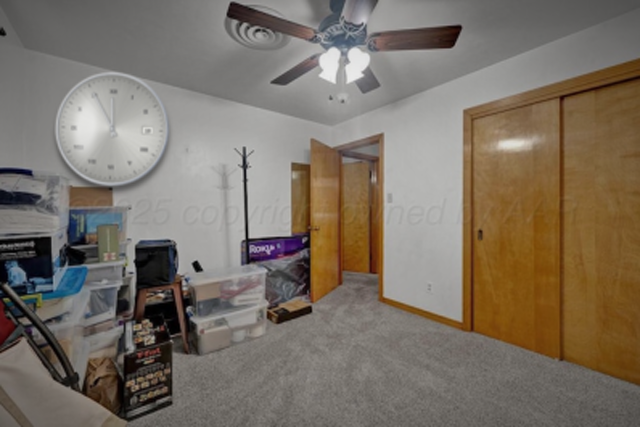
11:55
